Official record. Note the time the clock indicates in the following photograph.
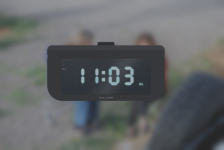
11:03
